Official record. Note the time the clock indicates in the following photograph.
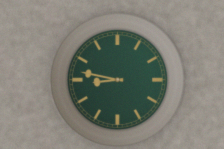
8:47
